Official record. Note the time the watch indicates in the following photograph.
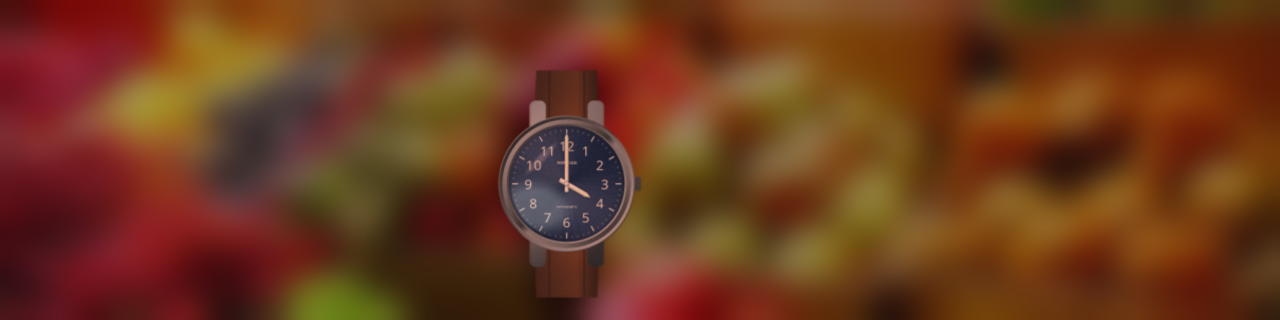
4:00
